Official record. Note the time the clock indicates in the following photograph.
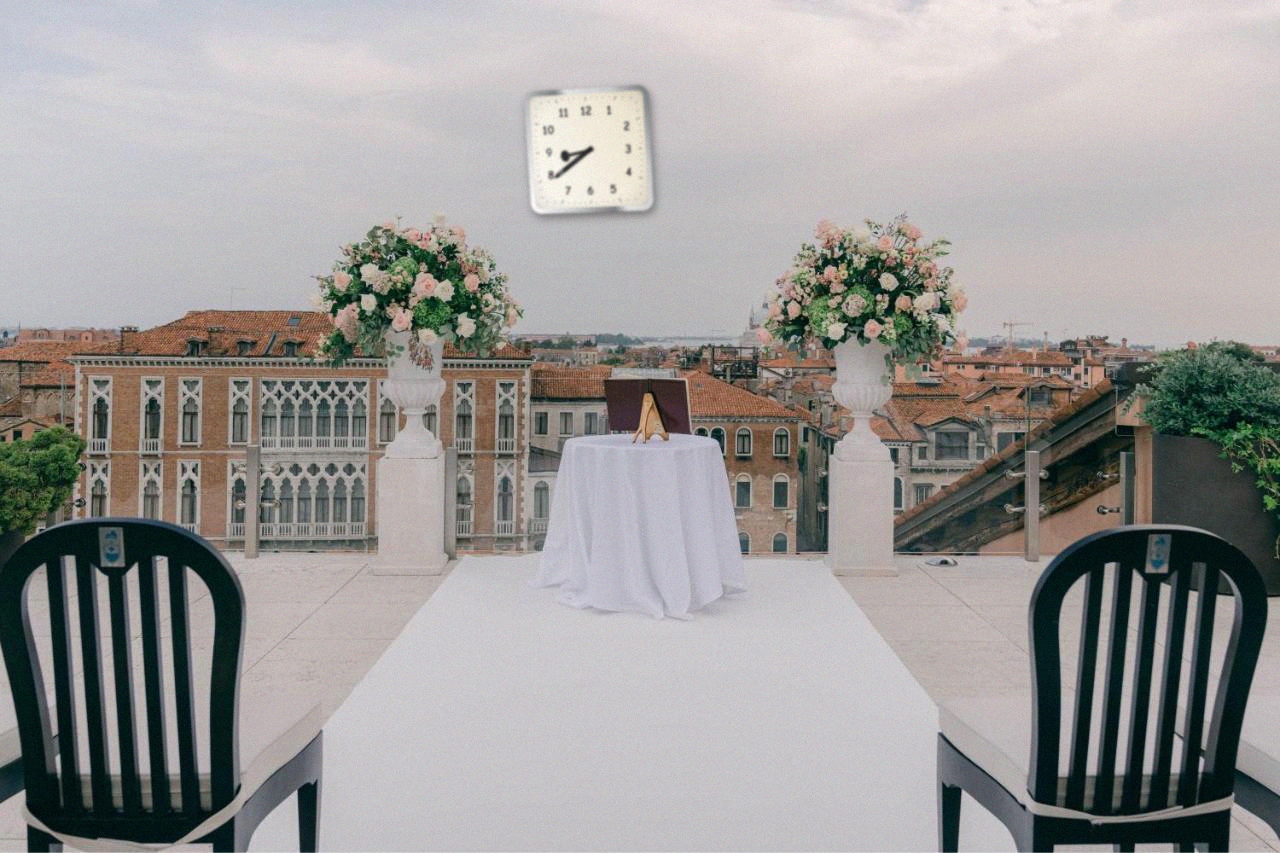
8:39
